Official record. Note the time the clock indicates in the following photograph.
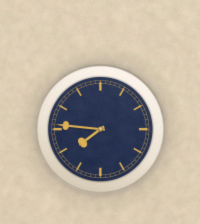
7:46
